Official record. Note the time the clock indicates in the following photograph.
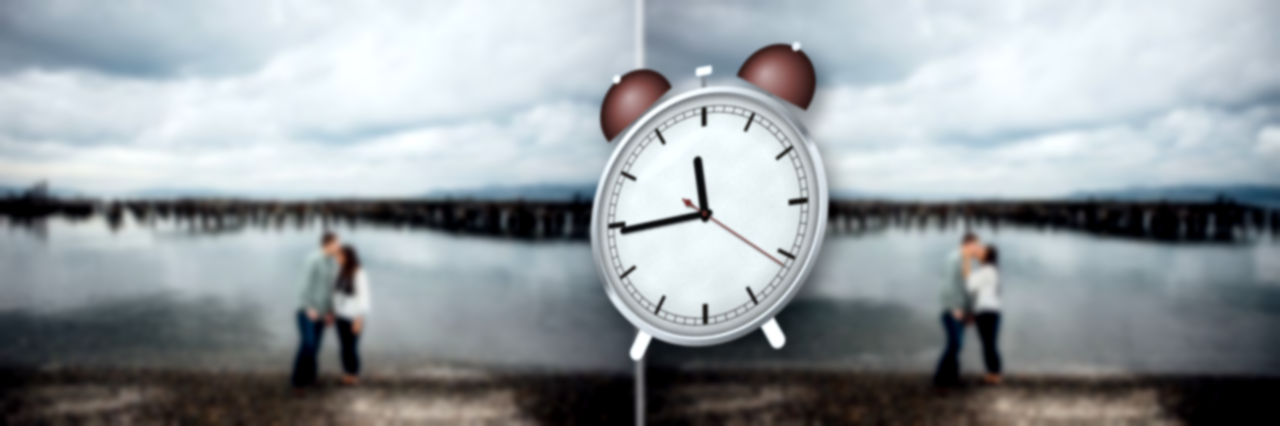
11:44:21
